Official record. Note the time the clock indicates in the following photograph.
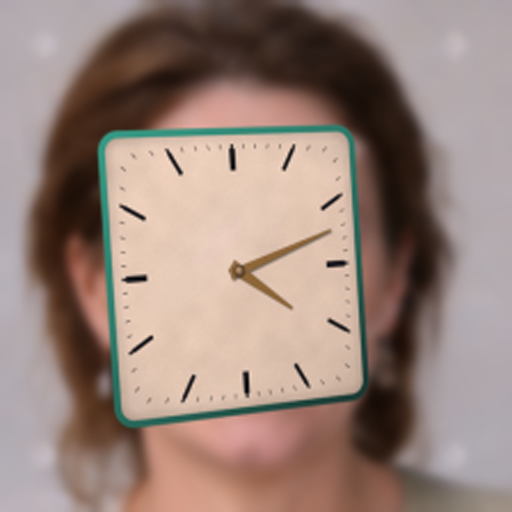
4:12
